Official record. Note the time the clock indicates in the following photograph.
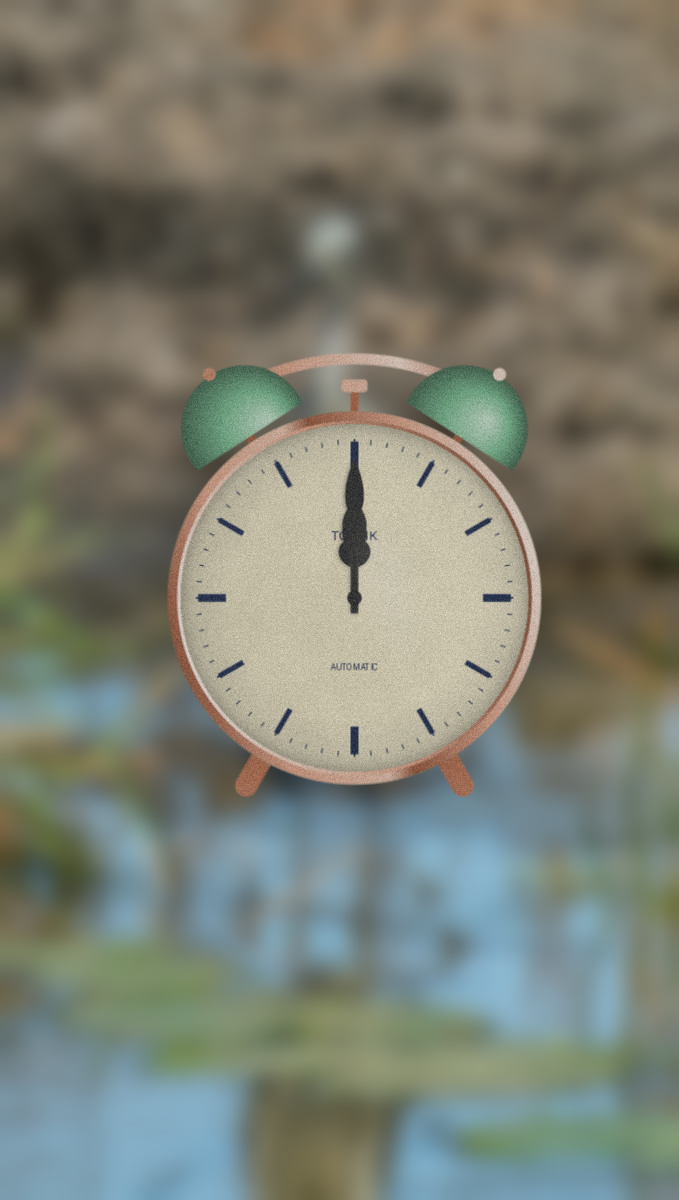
12:00
